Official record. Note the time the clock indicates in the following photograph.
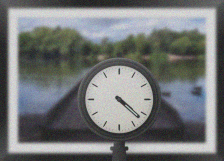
4:22
